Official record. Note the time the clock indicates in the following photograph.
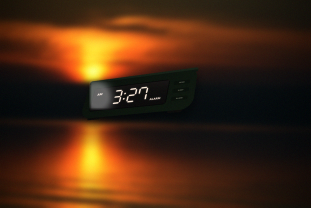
3:27
